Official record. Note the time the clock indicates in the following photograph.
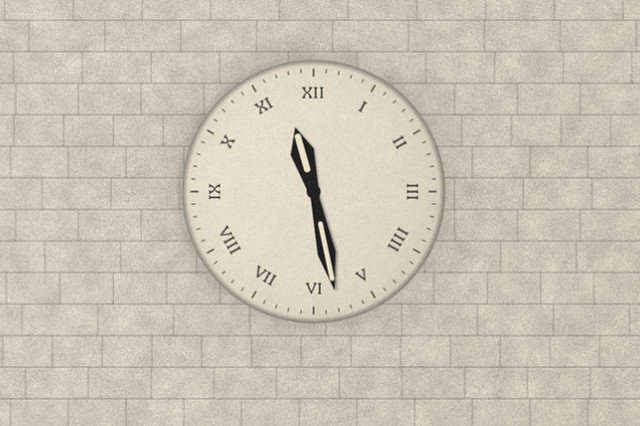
11:28
